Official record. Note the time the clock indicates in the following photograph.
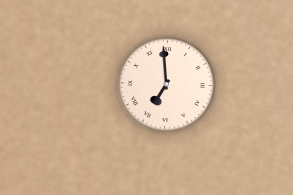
6:59
